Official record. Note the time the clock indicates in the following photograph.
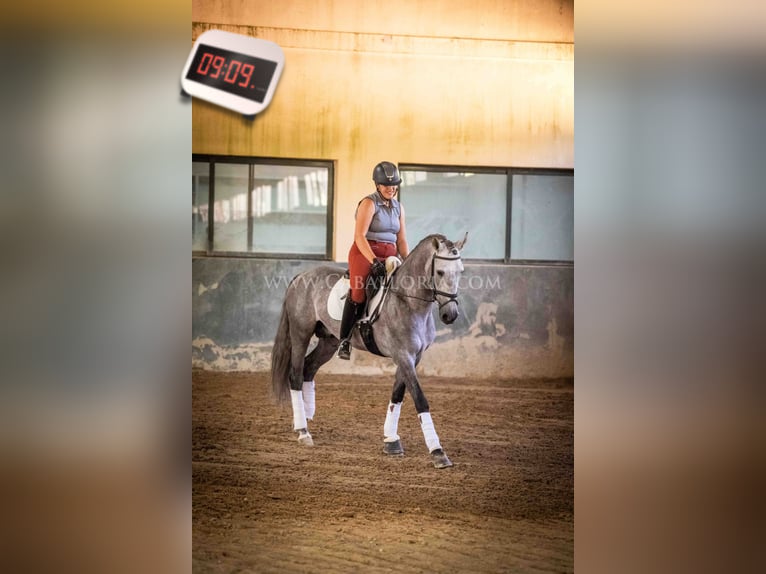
9:09
